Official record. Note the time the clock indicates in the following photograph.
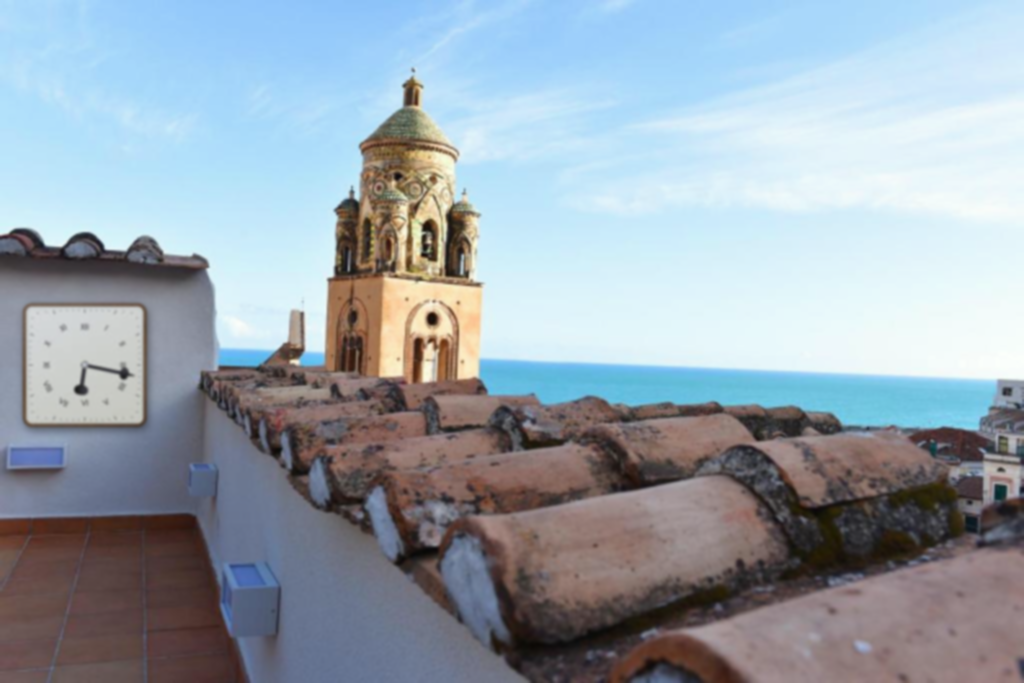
6:17
